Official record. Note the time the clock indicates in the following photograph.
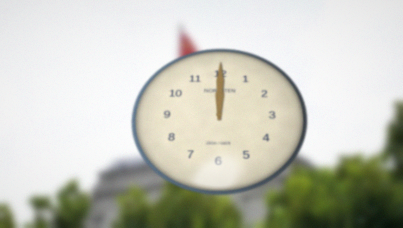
12:00
